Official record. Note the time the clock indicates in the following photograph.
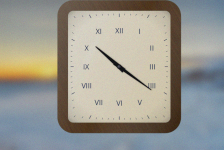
10:21
